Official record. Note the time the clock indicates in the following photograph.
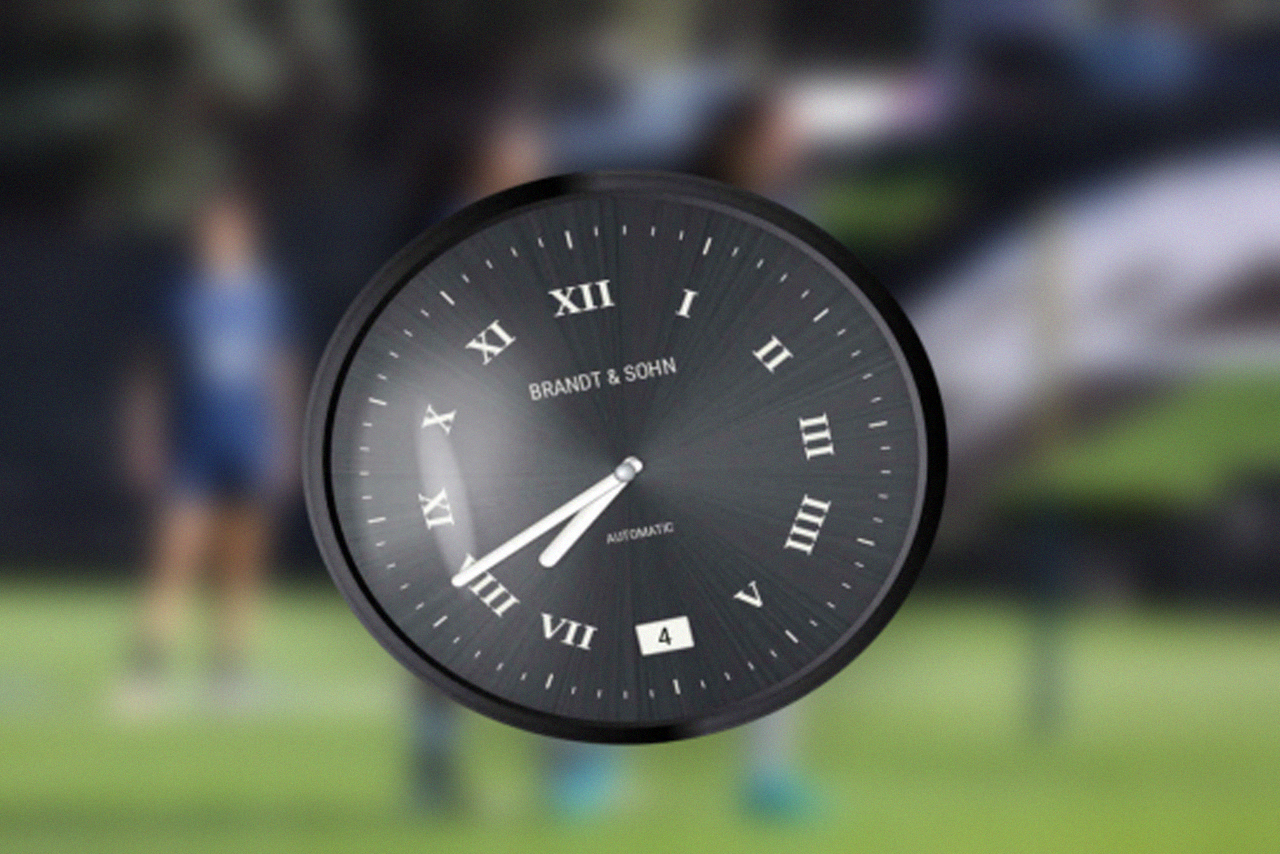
7:41
